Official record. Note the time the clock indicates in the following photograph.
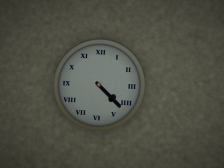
4:22
